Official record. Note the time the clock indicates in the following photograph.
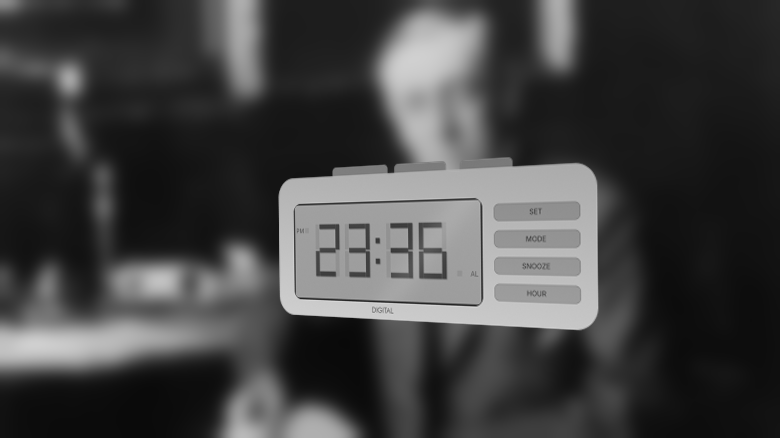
23:36
